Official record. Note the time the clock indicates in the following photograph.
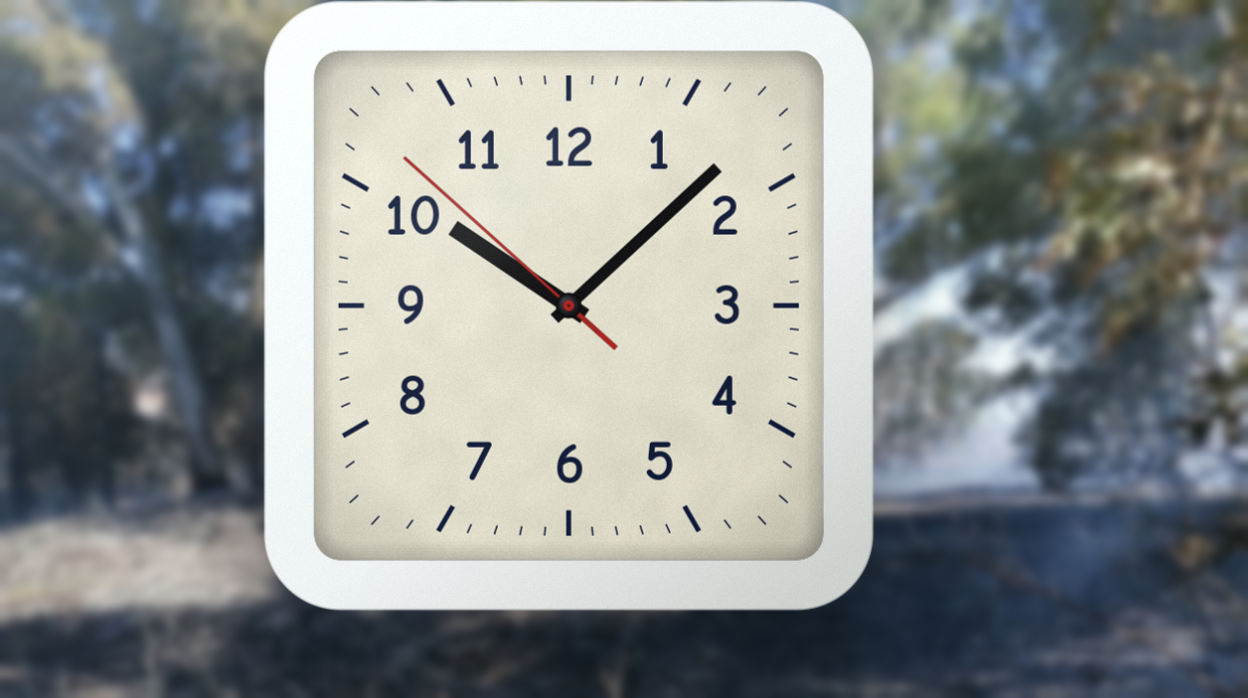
10:07:52
